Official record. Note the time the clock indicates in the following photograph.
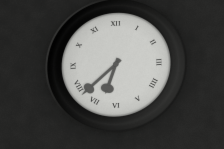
6:38
